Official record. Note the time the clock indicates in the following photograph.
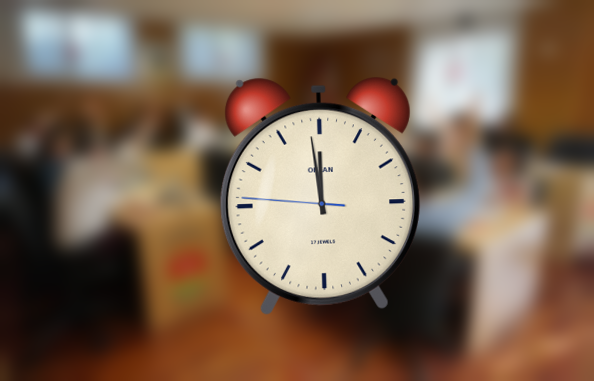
11:58:46
